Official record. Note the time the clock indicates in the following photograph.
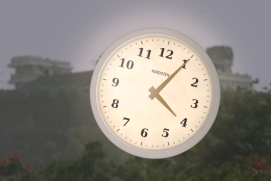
4:05
